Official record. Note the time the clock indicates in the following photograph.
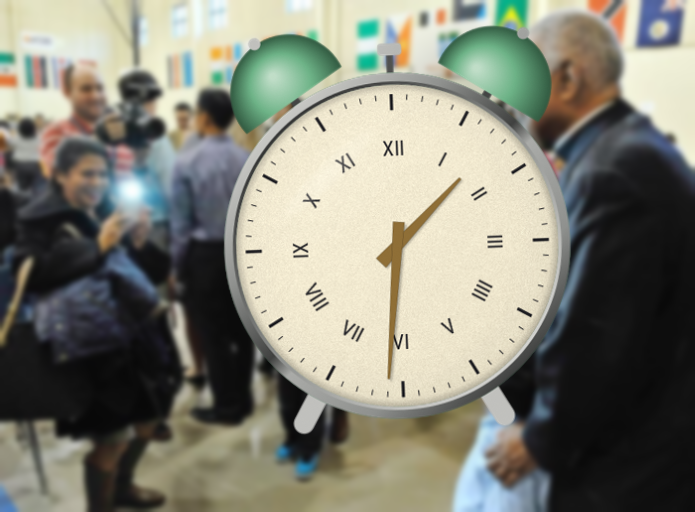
1:31
